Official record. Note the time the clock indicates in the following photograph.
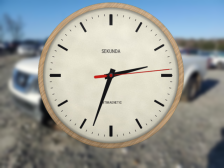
2:33:14
